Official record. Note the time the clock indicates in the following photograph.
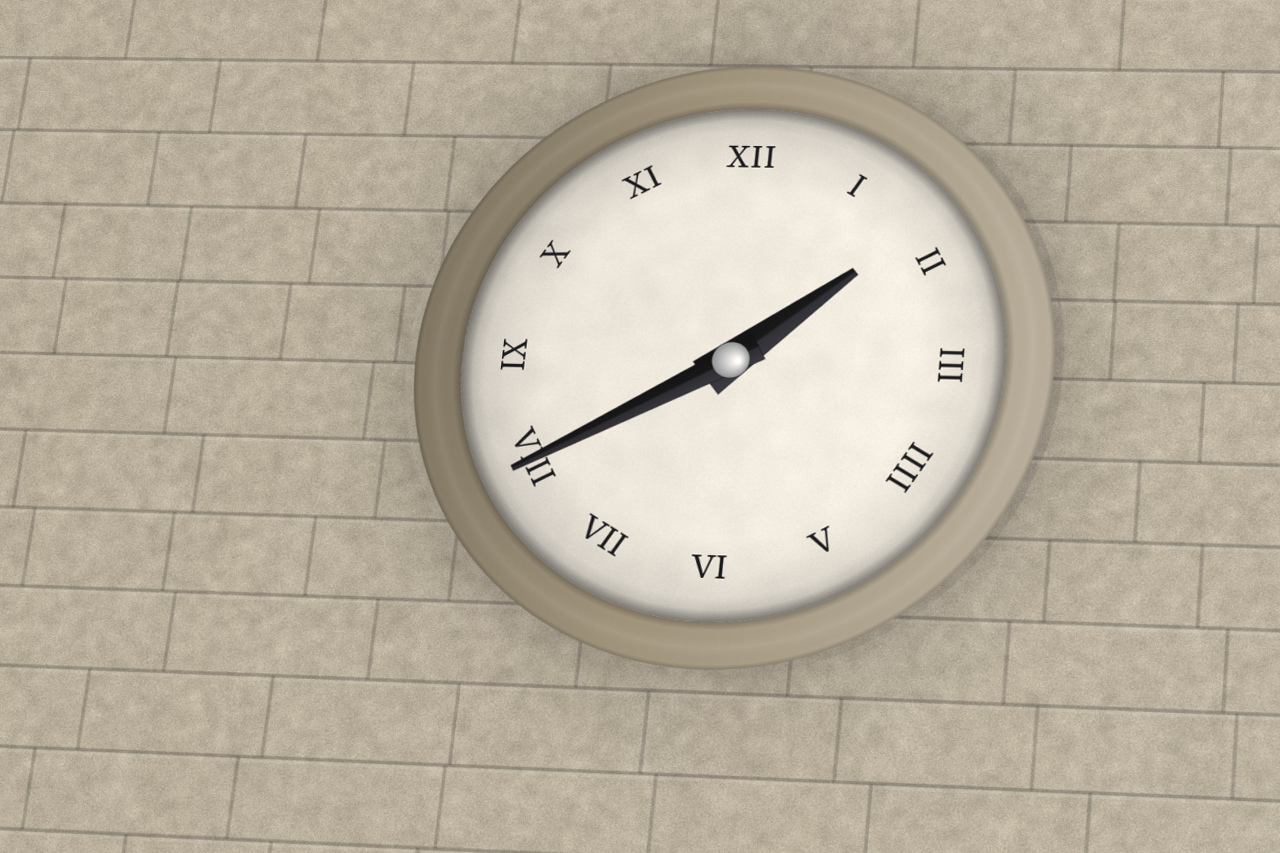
1:40
